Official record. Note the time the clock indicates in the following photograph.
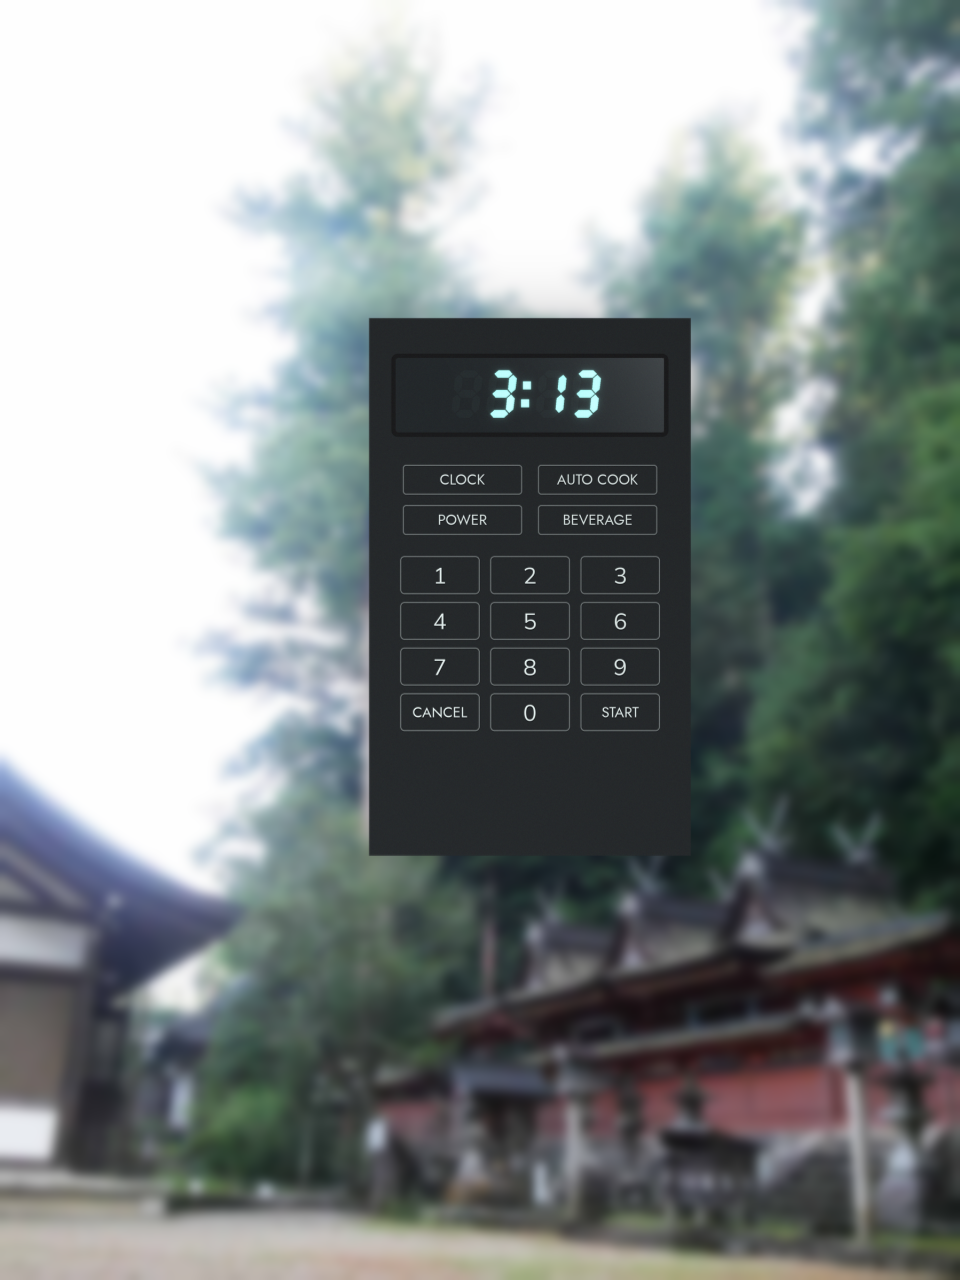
3:13
